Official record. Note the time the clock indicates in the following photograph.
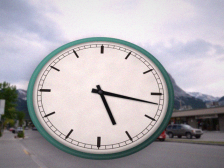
5:17
